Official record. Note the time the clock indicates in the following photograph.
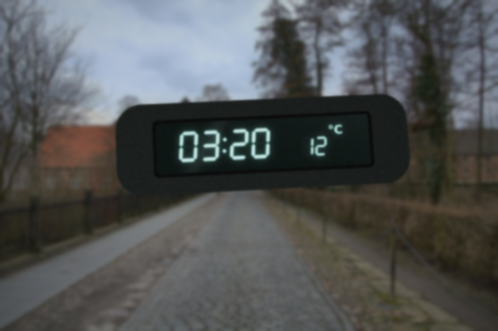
3:20
